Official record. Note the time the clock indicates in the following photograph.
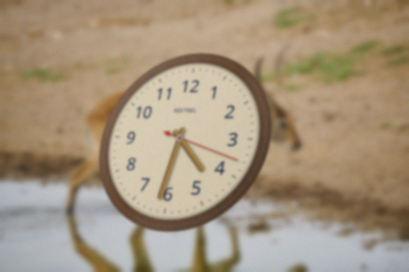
4:31:18
